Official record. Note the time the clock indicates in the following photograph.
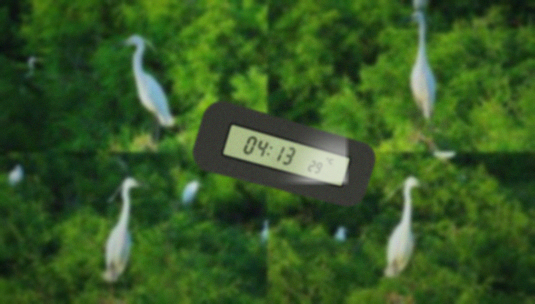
4:13
